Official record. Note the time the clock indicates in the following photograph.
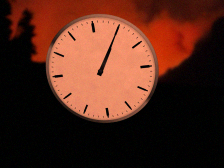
1:05
